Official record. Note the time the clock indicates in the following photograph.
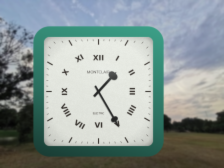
1:25
